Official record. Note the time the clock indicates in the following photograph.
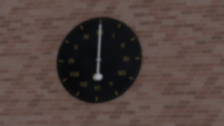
6:00
